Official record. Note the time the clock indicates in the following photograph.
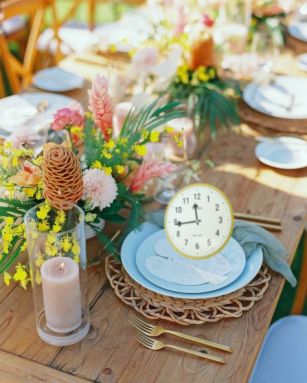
11:44
